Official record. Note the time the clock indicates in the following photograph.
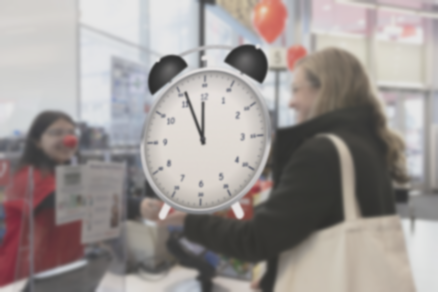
11:56
